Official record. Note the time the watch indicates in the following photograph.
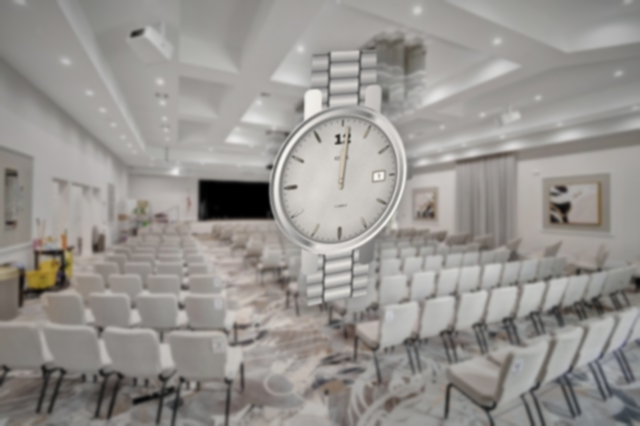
12:01
